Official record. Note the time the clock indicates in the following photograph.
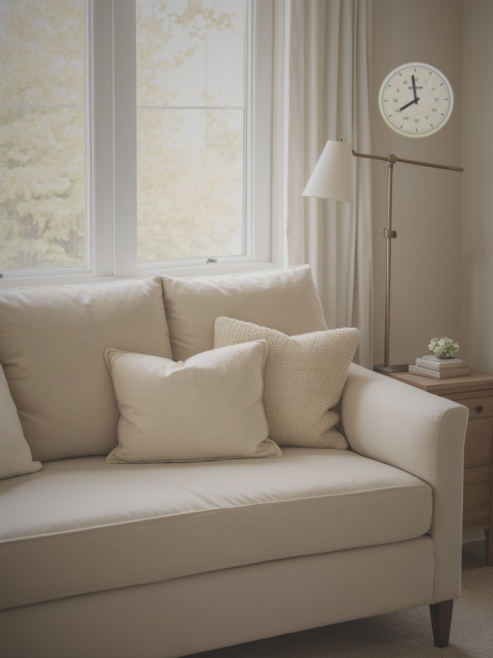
7:59
